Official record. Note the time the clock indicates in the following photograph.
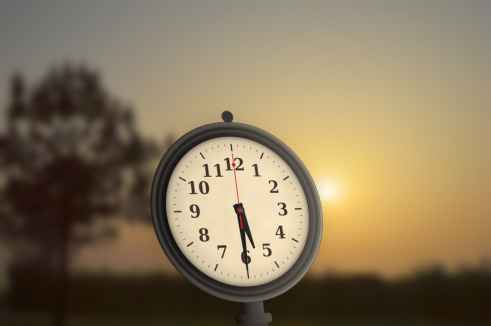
5:30:00
